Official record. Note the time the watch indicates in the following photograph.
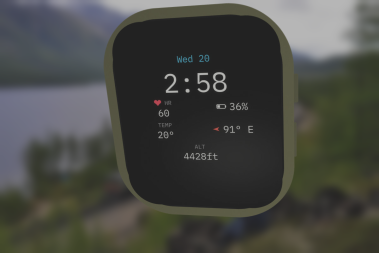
2:58
